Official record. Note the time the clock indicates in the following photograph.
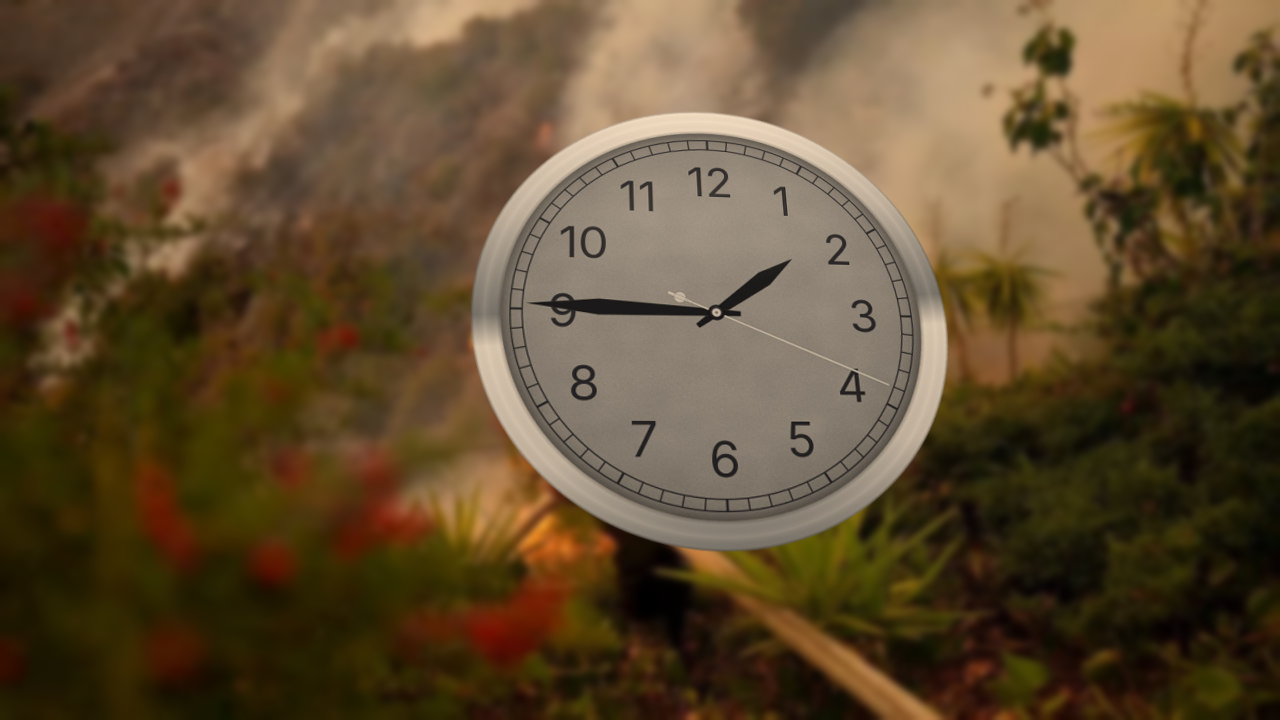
1:45:19
